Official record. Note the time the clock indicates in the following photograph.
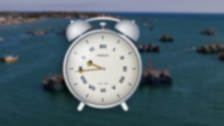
9:44
